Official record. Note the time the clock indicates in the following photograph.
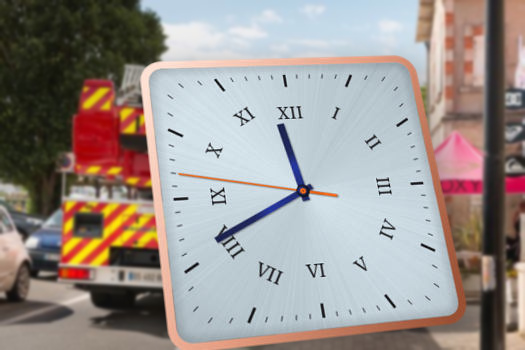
11:40:47
